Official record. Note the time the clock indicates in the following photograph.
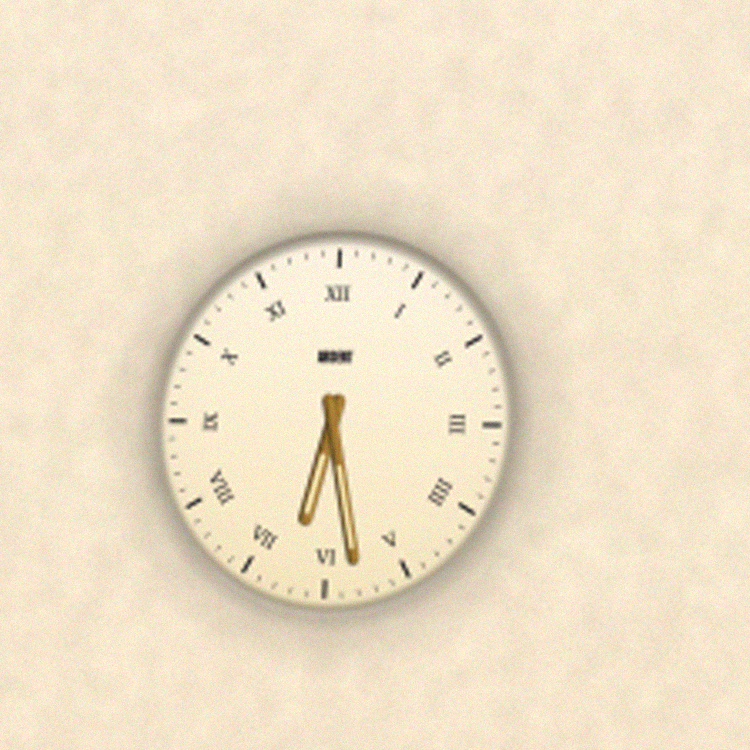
6:28
